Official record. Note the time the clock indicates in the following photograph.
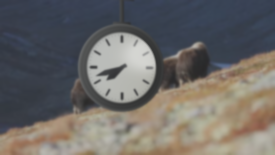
7:42
